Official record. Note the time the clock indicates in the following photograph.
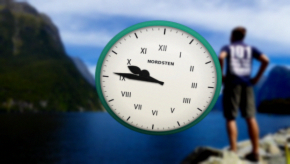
9:46
